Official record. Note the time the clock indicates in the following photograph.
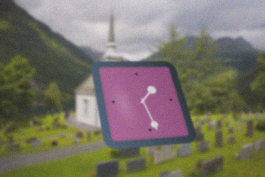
1:28
